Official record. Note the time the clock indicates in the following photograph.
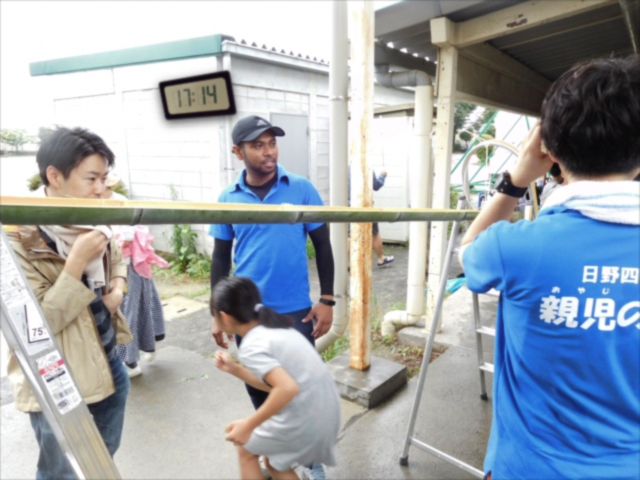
17:14
